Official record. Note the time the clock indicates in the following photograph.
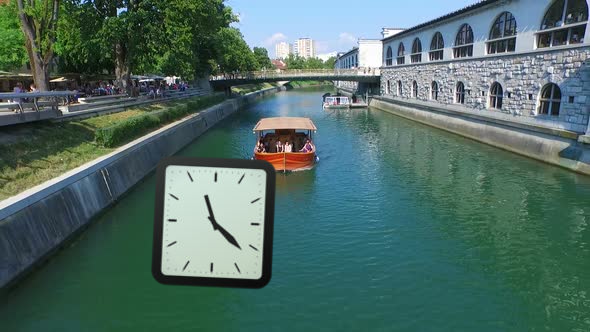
11:22
